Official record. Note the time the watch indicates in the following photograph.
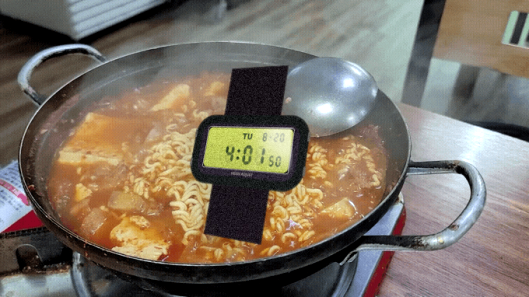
4:01:50
